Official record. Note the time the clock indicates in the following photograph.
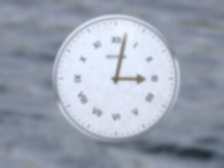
3:02
